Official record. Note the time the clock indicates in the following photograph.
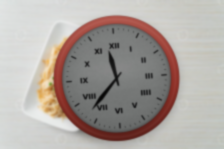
11:37
